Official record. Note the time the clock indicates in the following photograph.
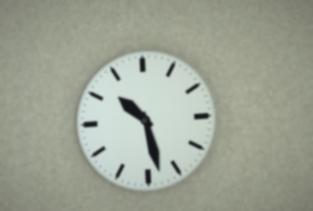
10:28
